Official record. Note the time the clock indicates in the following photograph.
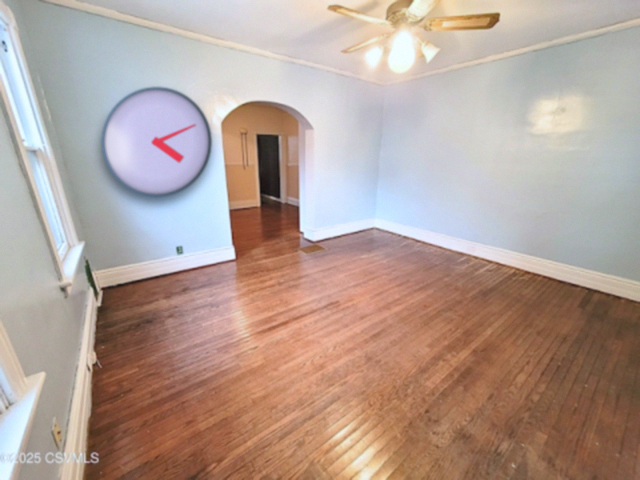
4:11
